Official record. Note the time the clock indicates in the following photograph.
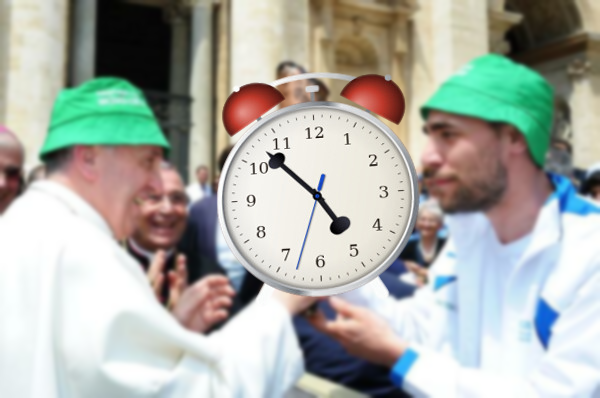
4:52:33
